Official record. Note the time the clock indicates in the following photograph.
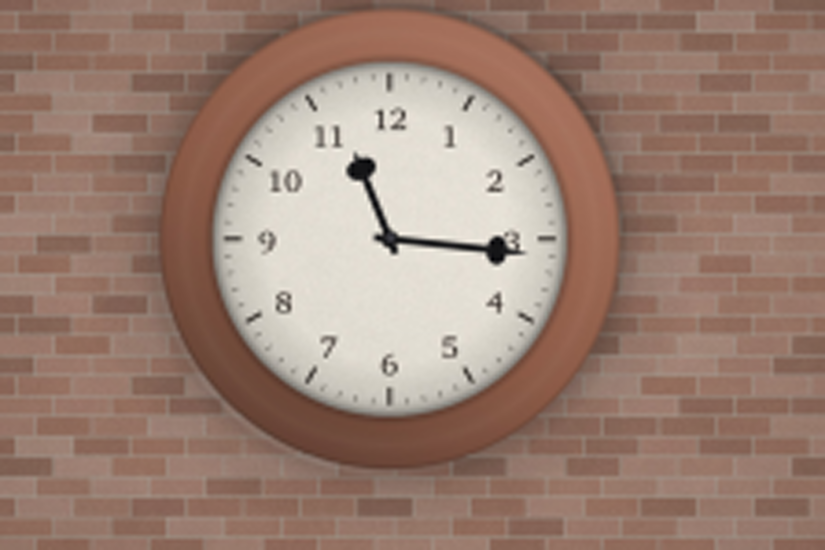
11:16
